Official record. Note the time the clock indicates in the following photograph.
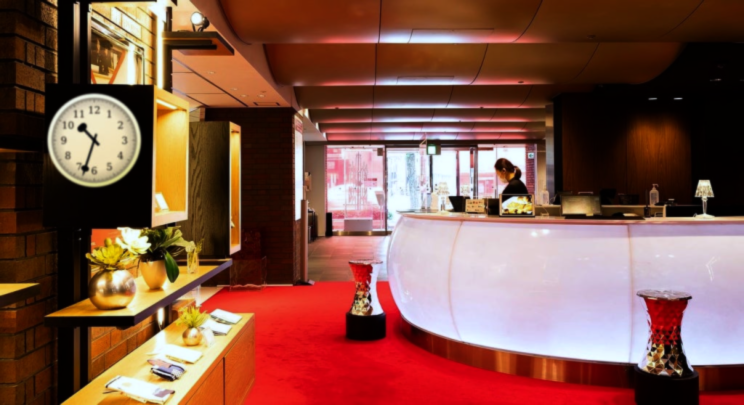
10:33
